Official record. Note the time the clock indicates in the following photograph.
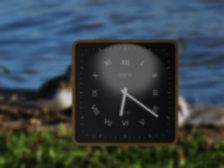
6:21
